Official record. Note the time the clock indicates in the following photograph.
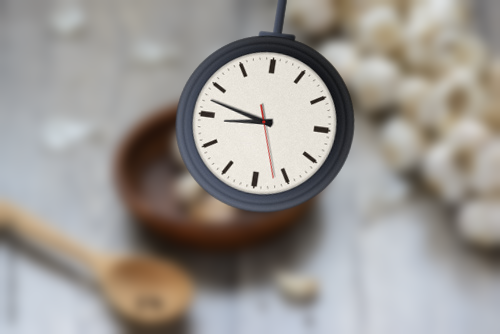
8:47:27
